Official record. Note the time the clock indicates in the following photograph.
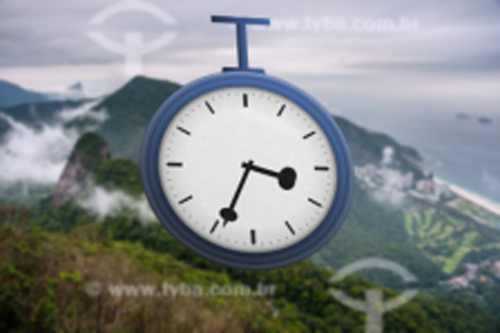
3:34
